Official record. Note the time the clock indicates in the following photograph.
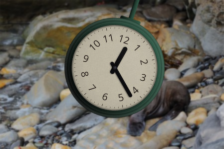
12:22
